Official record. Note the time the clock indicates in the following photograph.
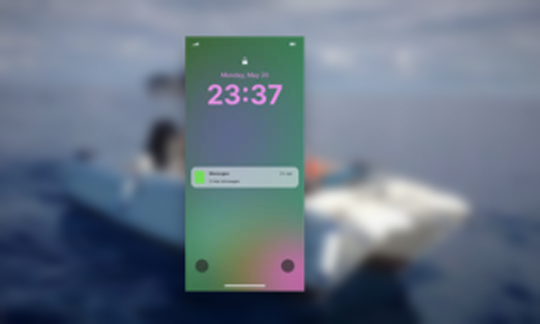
23:37
